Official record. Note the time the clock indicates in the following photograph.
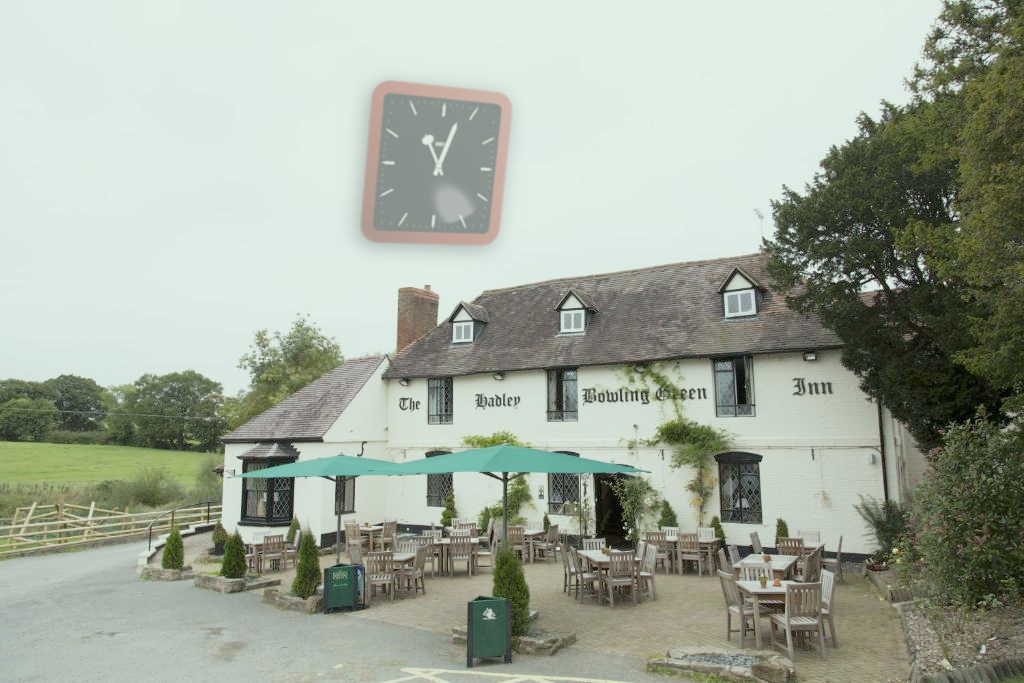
11:03
